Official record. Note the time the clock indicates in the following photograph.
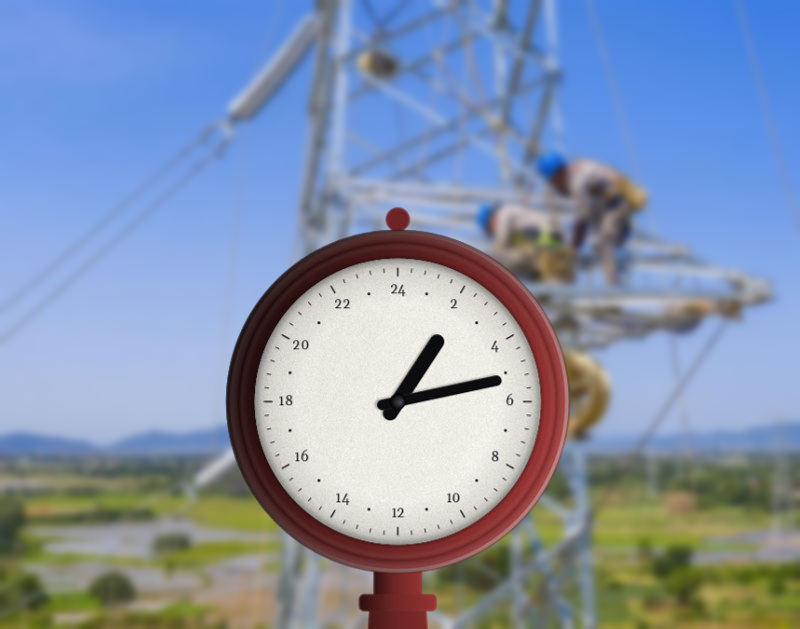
2:13
